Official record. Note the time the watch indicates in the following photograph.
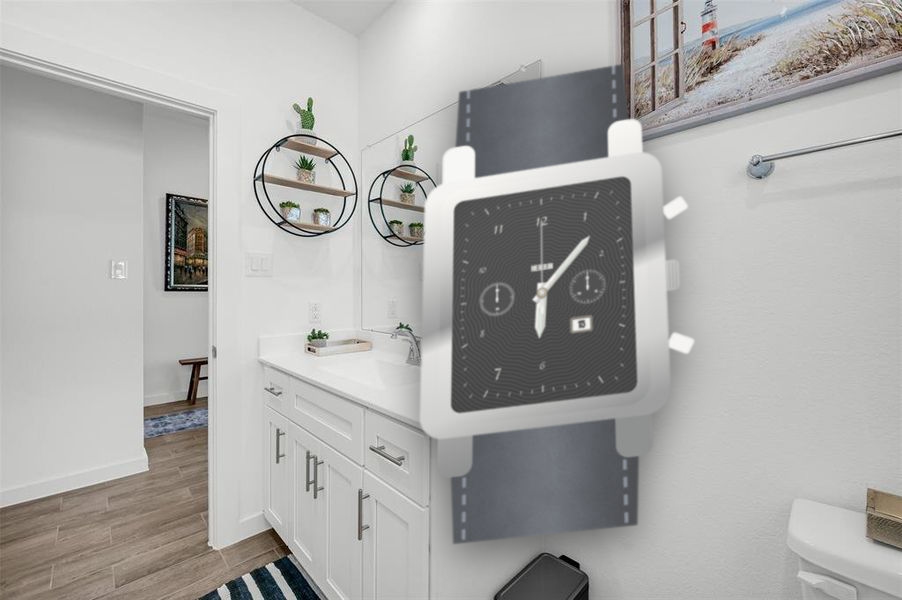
6:07
